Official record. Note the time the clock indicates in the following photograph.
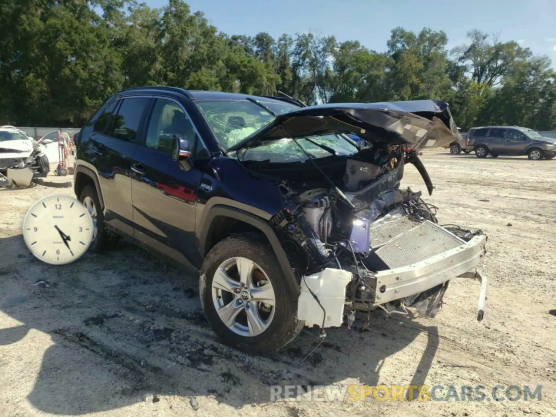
4:25
